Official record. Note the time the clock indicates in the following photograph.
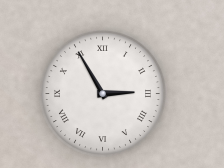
2:55
